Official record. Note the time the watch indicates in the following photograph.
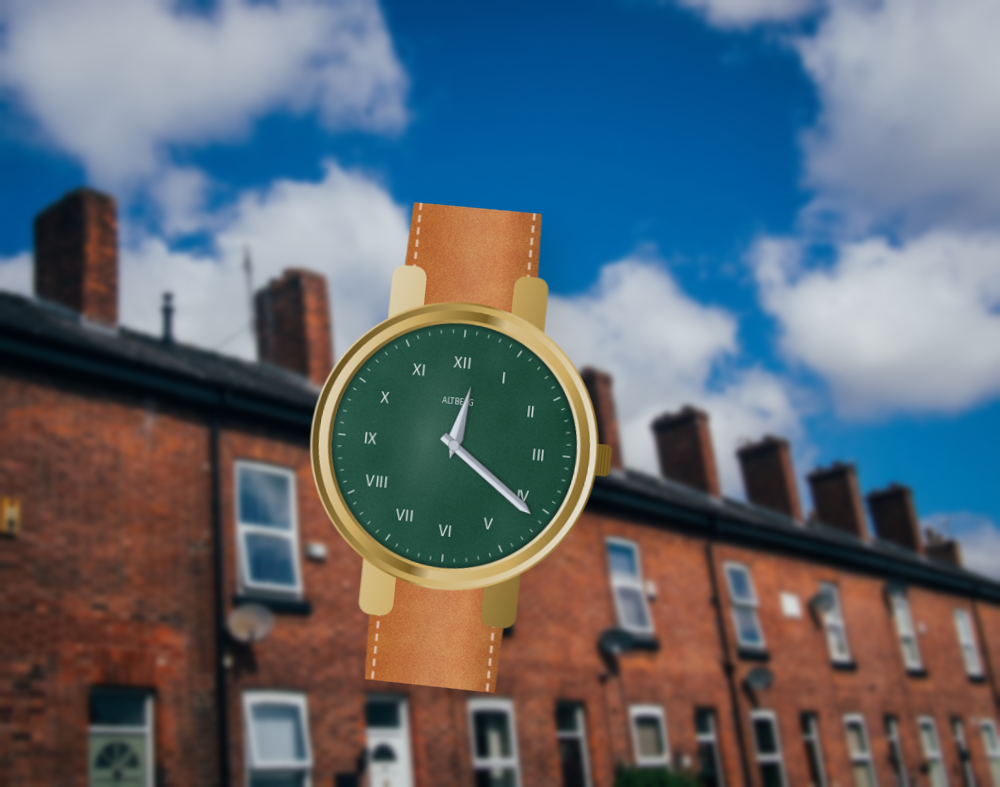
12:21
